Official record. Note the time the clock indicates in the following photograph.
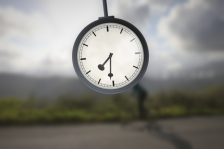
7:31
